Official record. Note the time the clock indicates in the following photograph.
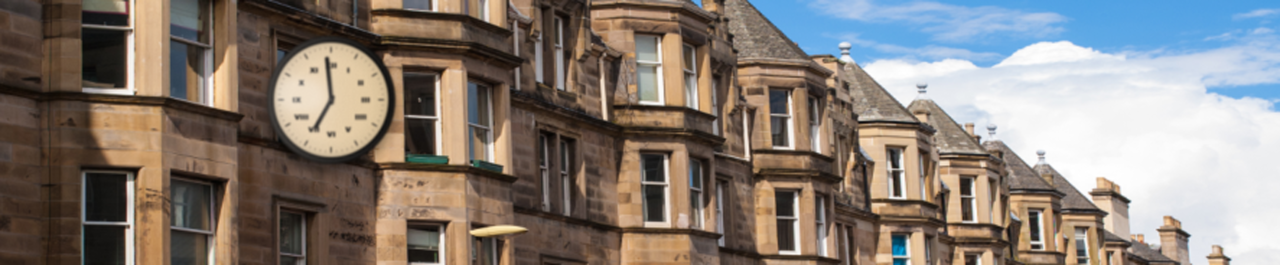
6:59
